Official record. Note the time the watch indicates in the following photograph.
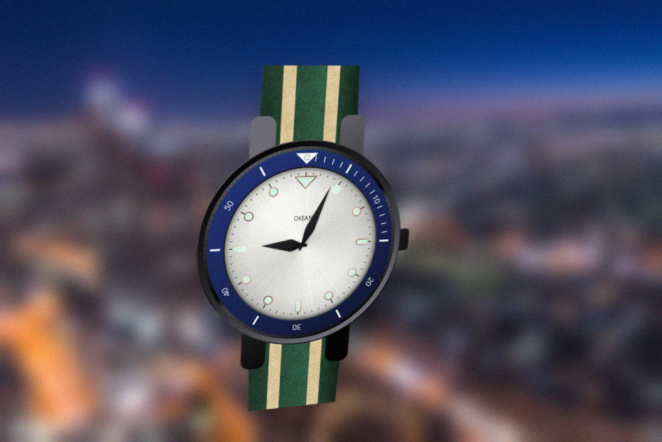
9:04
